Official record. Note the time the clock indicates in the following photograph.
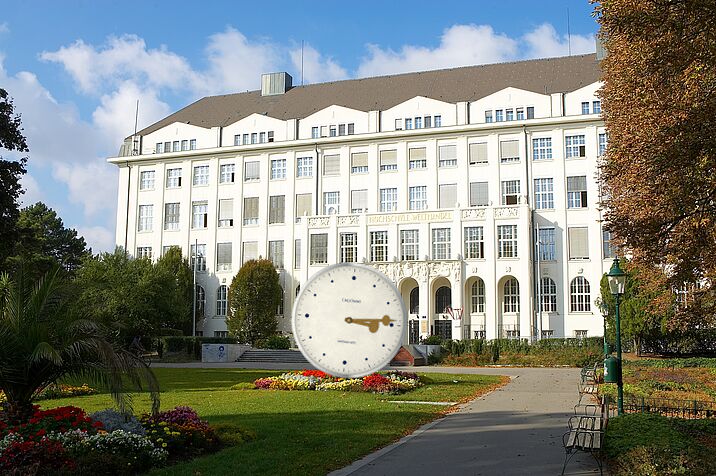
3:14
